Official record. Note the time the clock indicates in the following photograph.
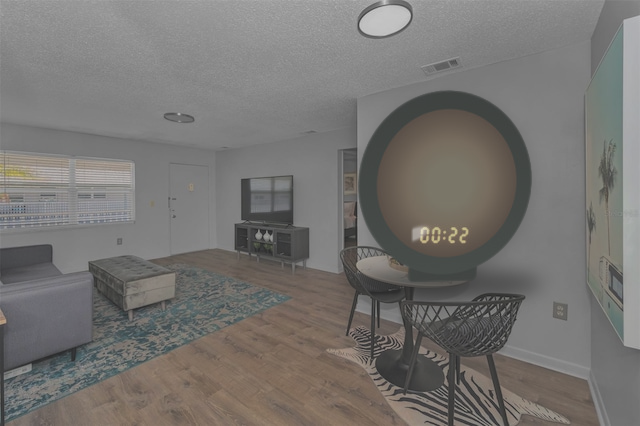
0:22
